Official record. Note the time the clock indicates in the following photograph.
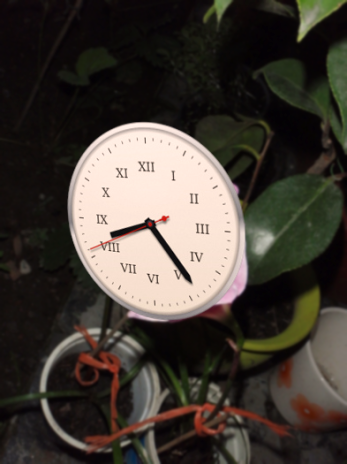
8:23:41
